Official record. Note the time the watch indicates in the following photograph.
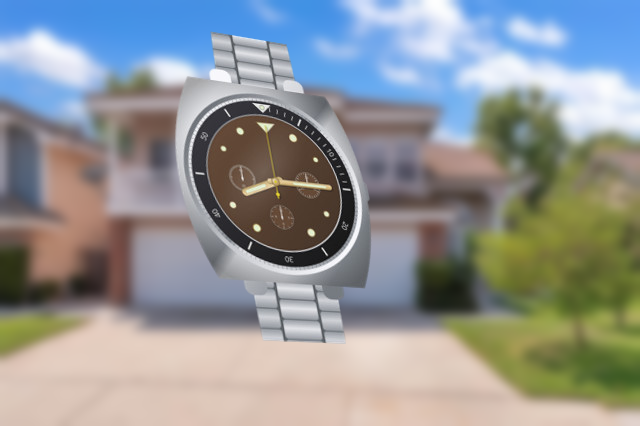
8:15
